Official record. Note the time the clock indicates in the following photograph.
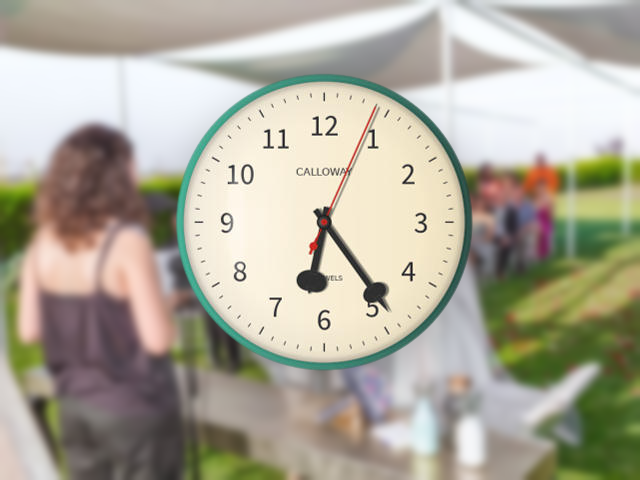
6:24:04
